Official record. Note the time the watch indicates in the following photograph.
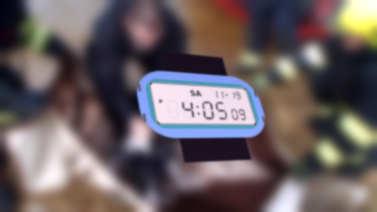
4:05:09
